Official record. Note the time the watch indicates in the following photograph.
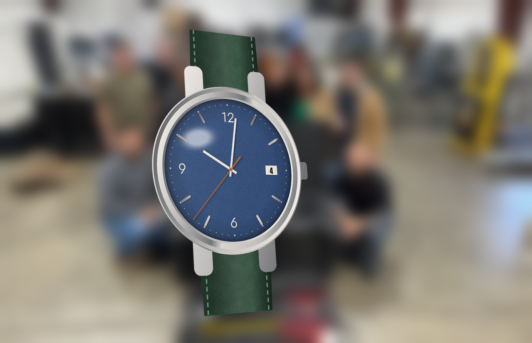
10:01:37
